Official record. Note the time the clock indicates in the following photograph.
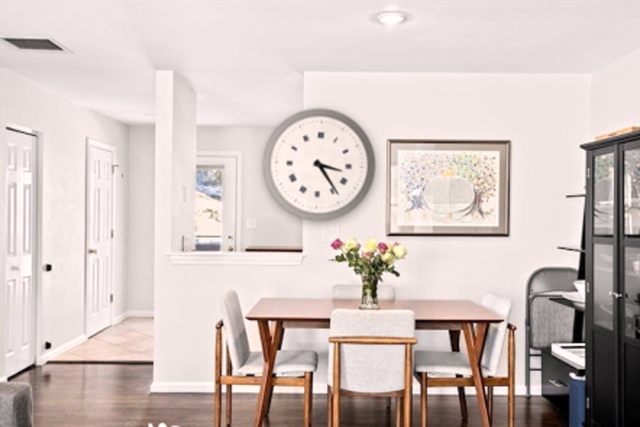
3:24
